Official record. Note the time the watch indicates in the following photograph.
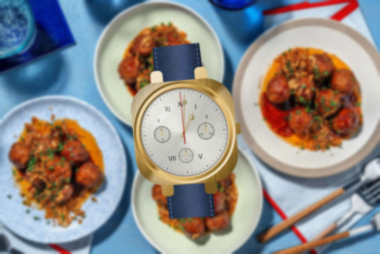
1:01
